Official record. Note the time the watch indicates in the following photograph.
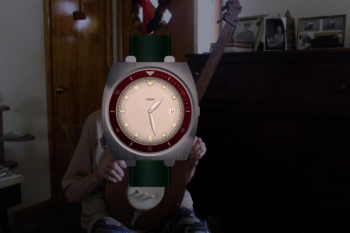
1:28
